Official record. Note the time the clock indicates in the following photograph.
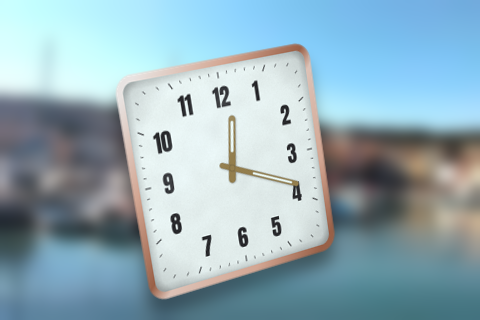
12:19
